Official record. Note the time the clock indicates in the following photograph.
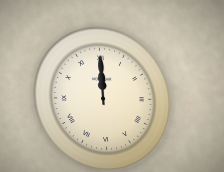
12:00
